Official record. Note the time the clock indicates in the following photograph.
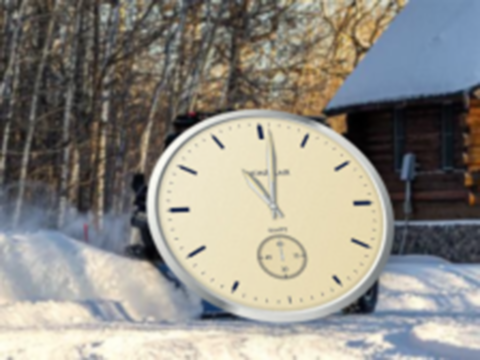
11:01
